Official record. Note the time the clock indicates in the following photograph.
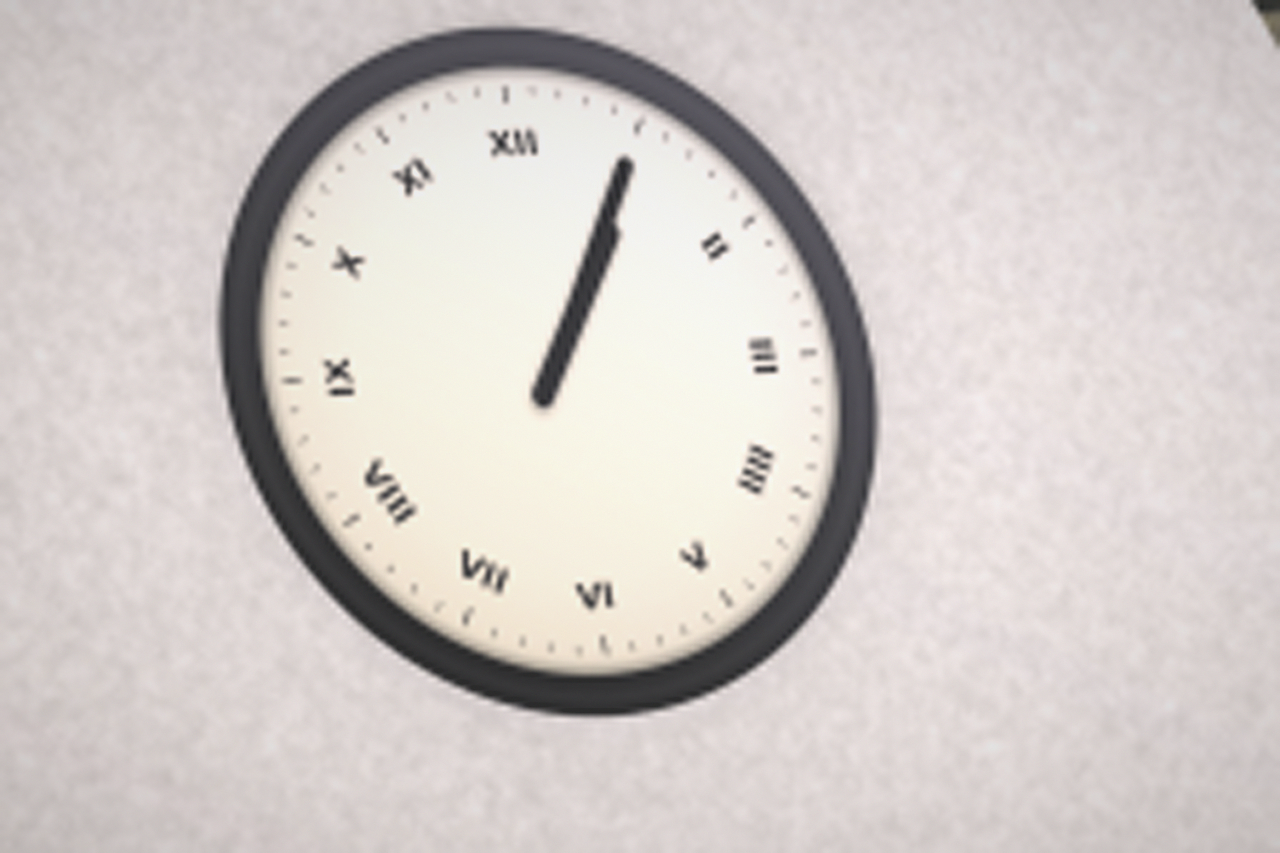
1:05
